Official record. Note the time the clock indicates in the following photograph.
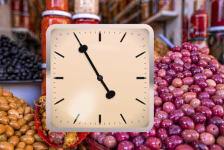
4:55
